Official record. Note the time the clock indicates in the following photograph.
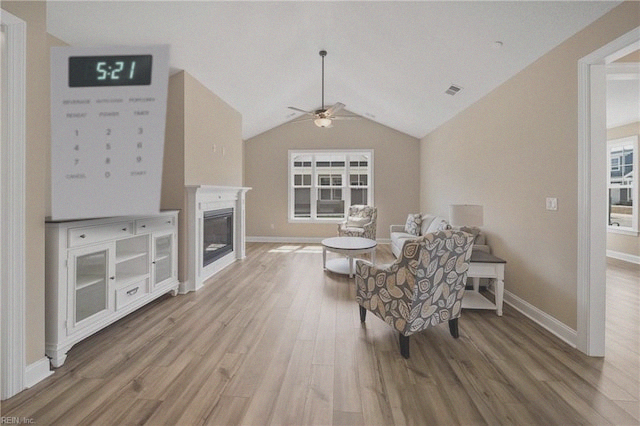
5:21
